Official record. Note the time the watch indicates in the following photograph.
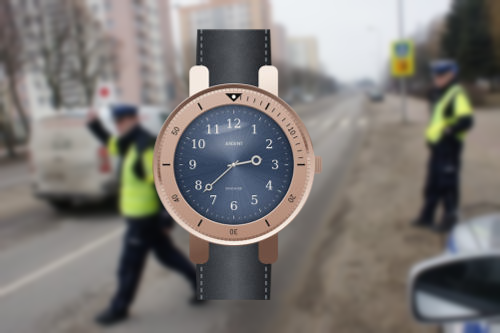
2:38
